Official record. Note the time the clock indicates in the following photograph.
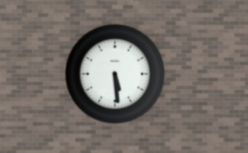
5:29
